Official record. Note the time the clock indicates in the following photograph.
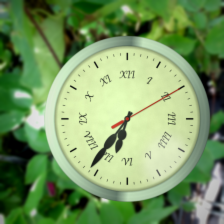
6:36:10
